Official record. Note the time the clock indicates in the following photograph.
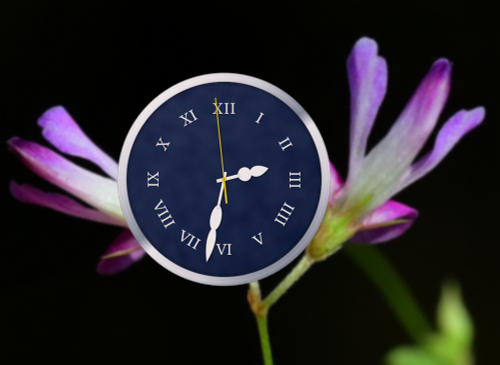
2:31:59
